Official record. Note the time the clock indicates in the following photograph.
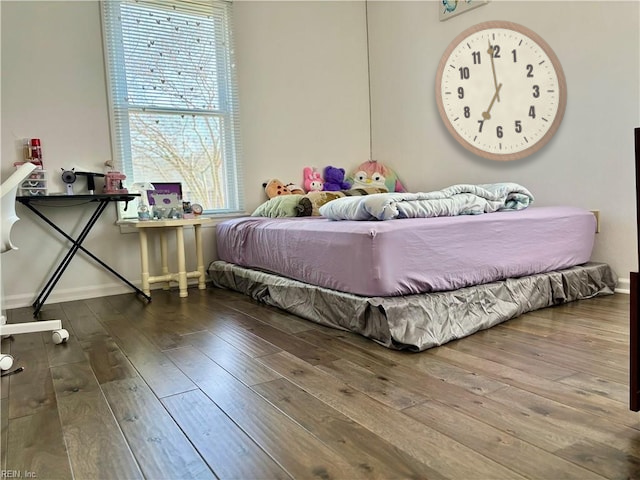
6:59
